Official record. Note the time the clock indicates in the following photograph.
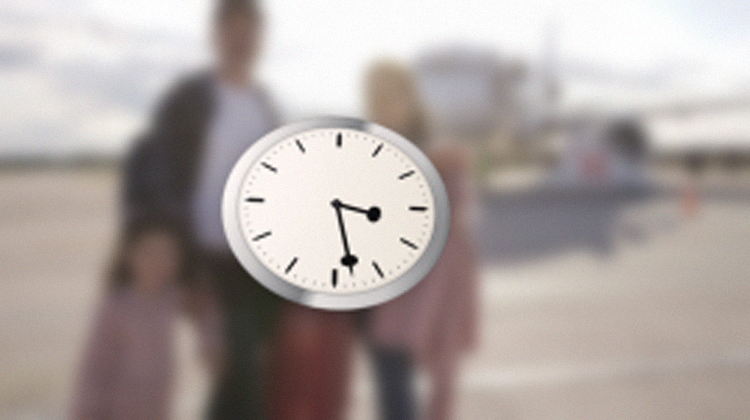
3:28
